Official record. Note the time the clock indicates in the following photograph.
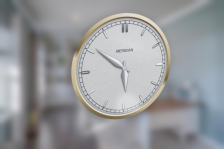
5:51
